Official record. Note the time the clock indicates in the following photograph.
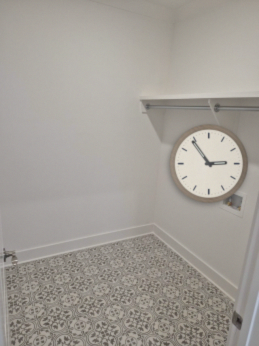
2:54
